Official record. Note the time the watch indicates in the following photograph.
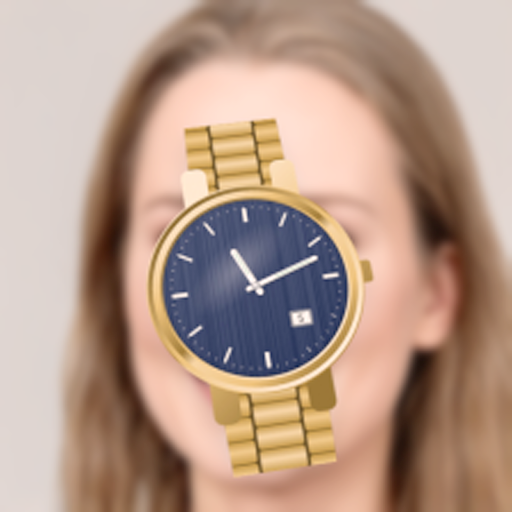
11:12
